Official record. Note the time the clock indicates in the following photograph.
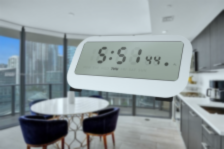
5:51:44
